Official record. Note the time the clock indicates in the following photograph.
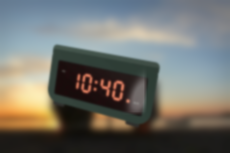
10:40
